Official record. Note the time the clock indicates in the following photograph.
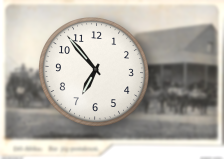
6:53
